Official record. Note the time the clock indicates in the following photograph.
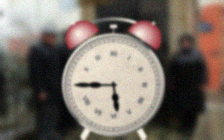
5:45
